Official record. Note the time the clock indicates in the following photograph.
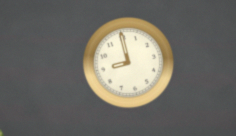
9:00
